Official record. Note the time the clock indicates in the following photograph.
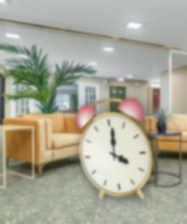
4:01
